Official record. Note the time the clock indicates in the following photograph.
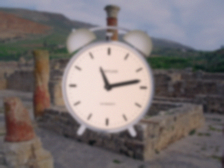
11:13
